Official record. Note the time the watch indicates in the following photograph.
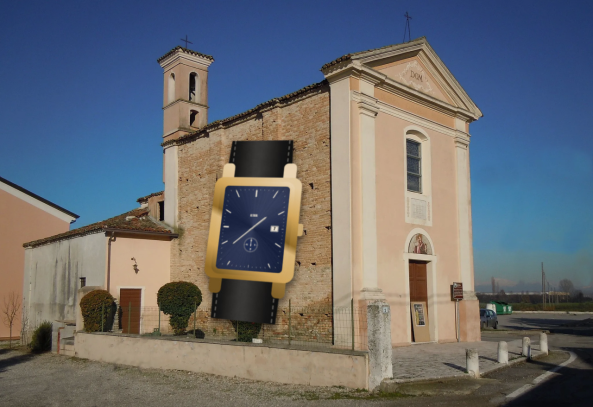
1:38
